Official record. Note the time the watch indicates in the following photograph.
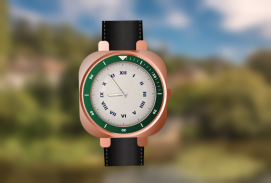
8:54
